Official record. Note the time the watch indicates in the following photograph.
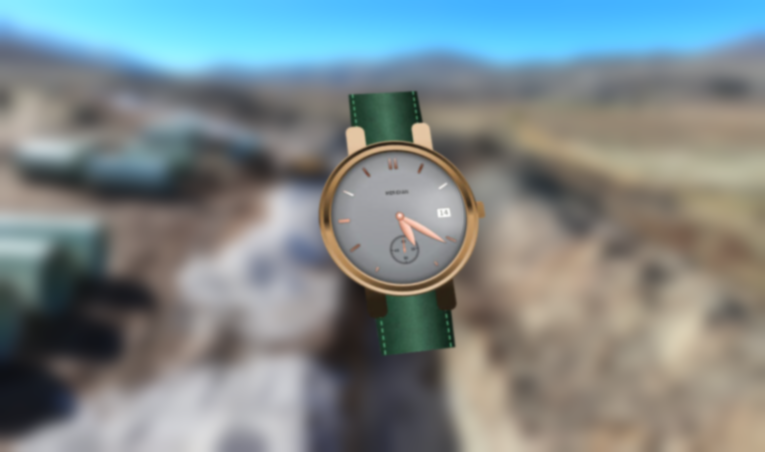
5:21
